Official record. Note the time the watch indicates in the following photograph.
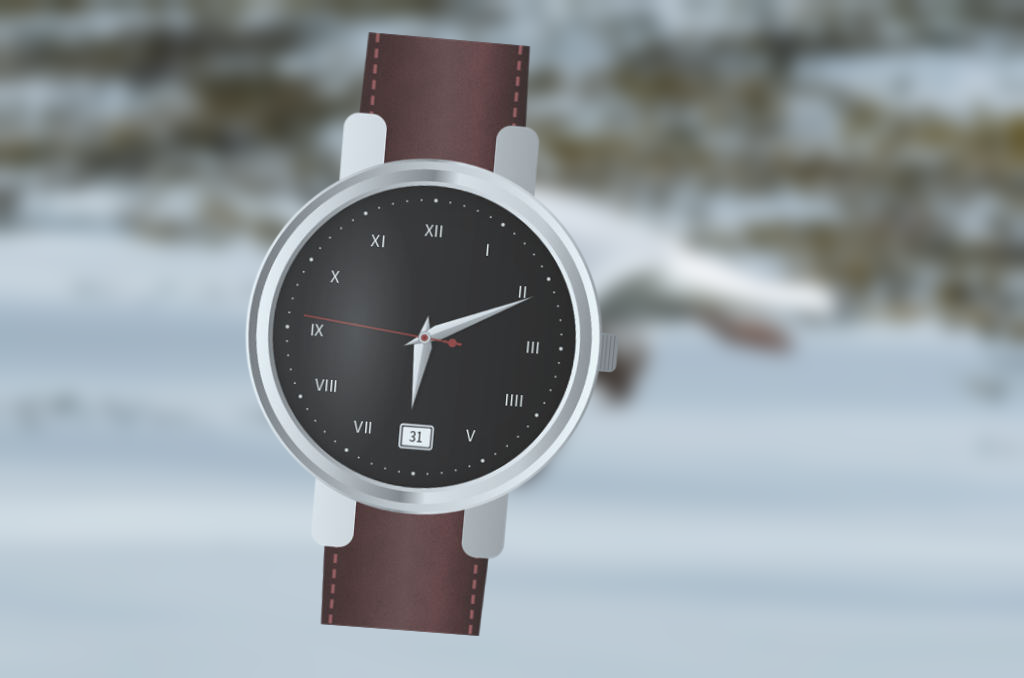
6:10:46
